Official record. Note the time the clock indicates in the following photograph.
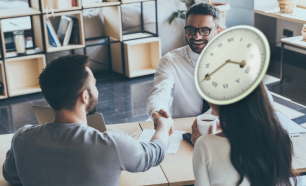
3:40
